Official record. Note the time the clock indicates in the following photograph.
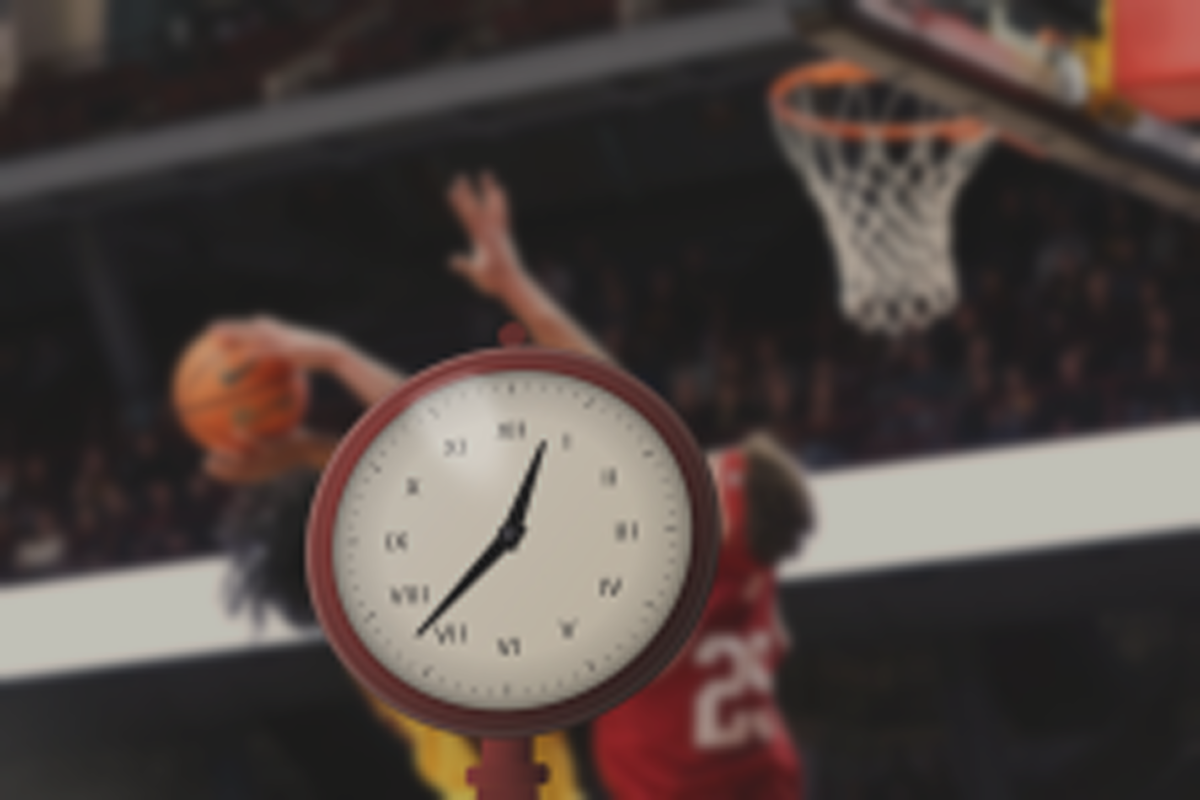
12:37
